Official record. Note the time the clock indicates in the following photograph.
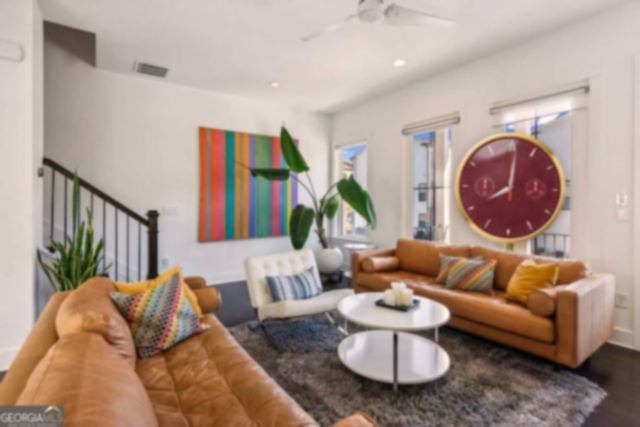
8:01
